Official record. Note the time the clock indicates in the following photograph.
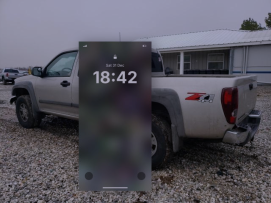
18:42
